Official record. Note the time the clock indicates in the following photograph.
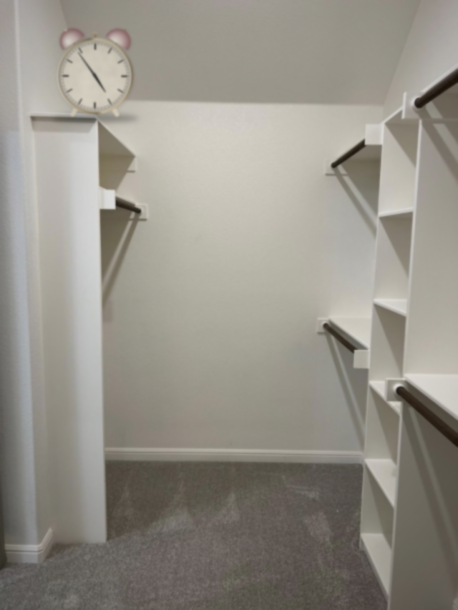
4:54
